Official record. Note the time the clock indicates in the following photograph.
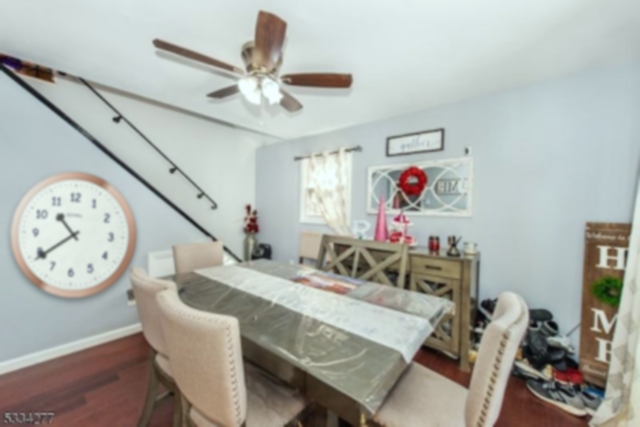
10:39
